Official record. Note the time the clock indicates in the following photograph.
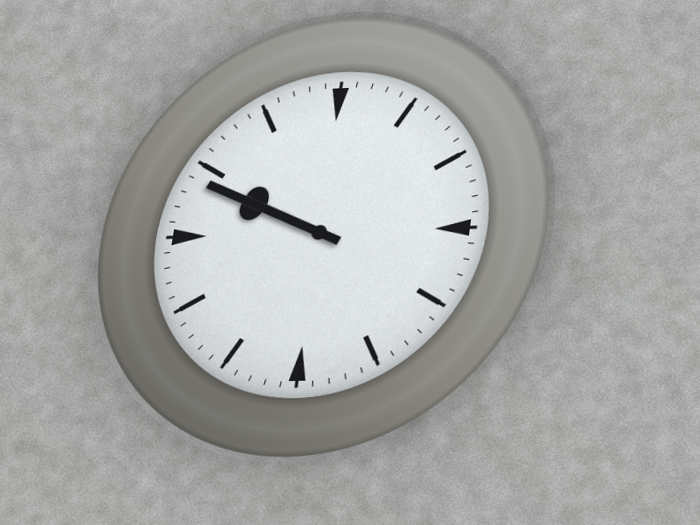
9:49
